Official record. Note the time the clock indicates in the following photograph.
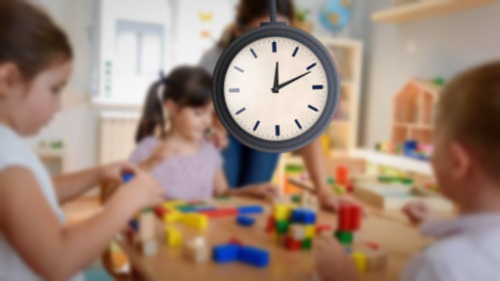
12:11
